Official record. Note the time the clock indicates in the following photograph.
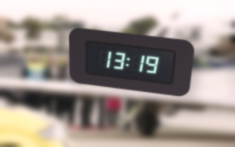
13:19
